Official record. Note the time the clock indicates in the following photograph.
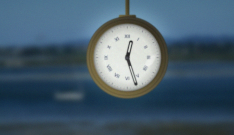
12:27
